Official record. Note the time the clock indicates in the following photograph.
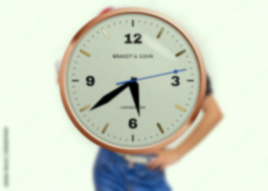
5:39:13
